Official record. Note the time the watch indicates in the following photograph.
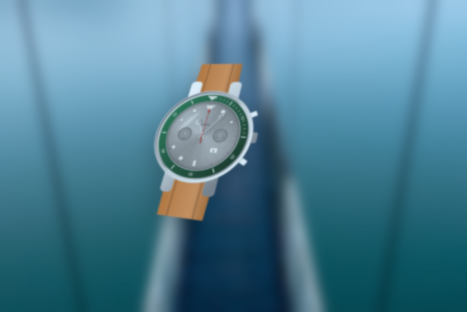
11:06
